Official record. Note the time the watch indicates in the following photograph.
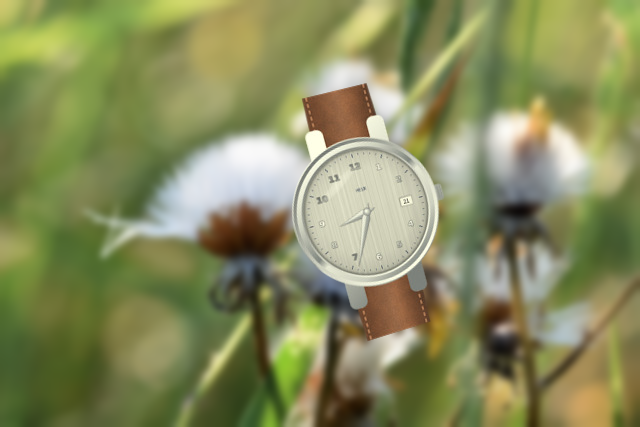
8:34
